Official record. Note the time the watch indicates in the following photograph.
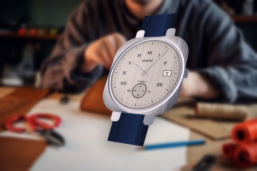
10:06
